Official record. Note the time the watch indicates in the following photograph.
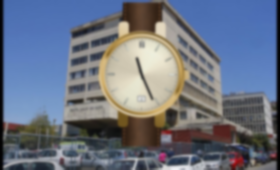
11:26
